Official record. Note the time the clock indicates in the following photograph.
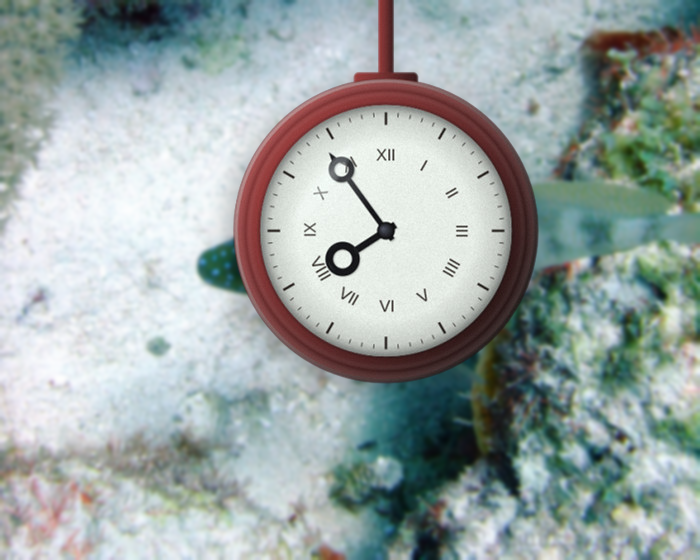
7:54
